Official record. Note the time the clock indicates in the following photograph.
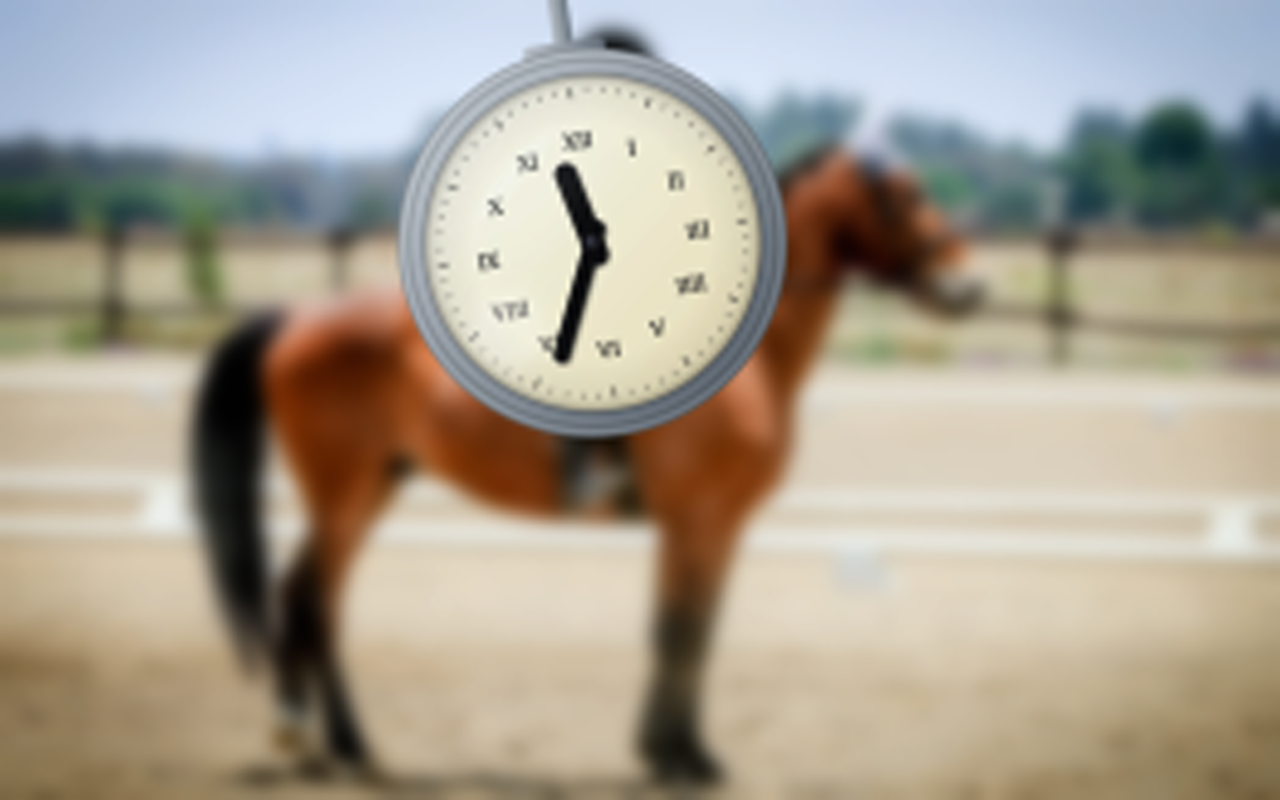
11:34
